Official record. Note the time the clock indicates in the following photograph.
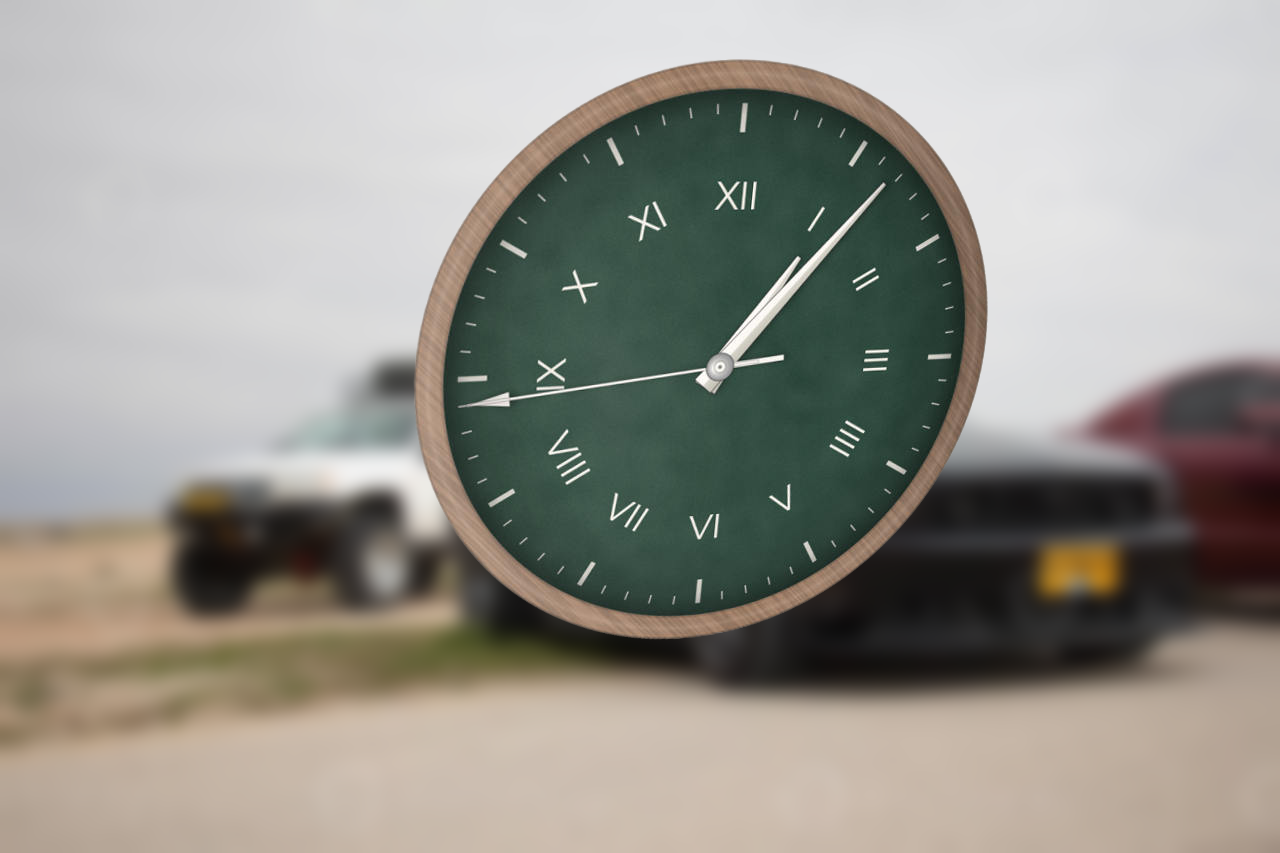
1:06:44
